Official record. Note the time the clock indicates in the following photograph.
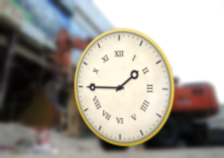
1:45
